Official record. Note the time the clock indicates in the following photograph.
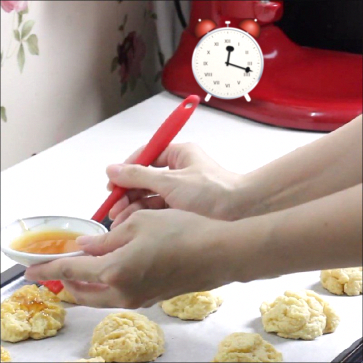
12:18
